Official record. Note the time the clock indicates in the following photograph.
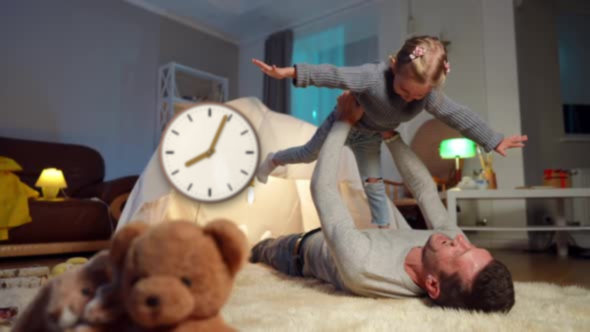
8:04
